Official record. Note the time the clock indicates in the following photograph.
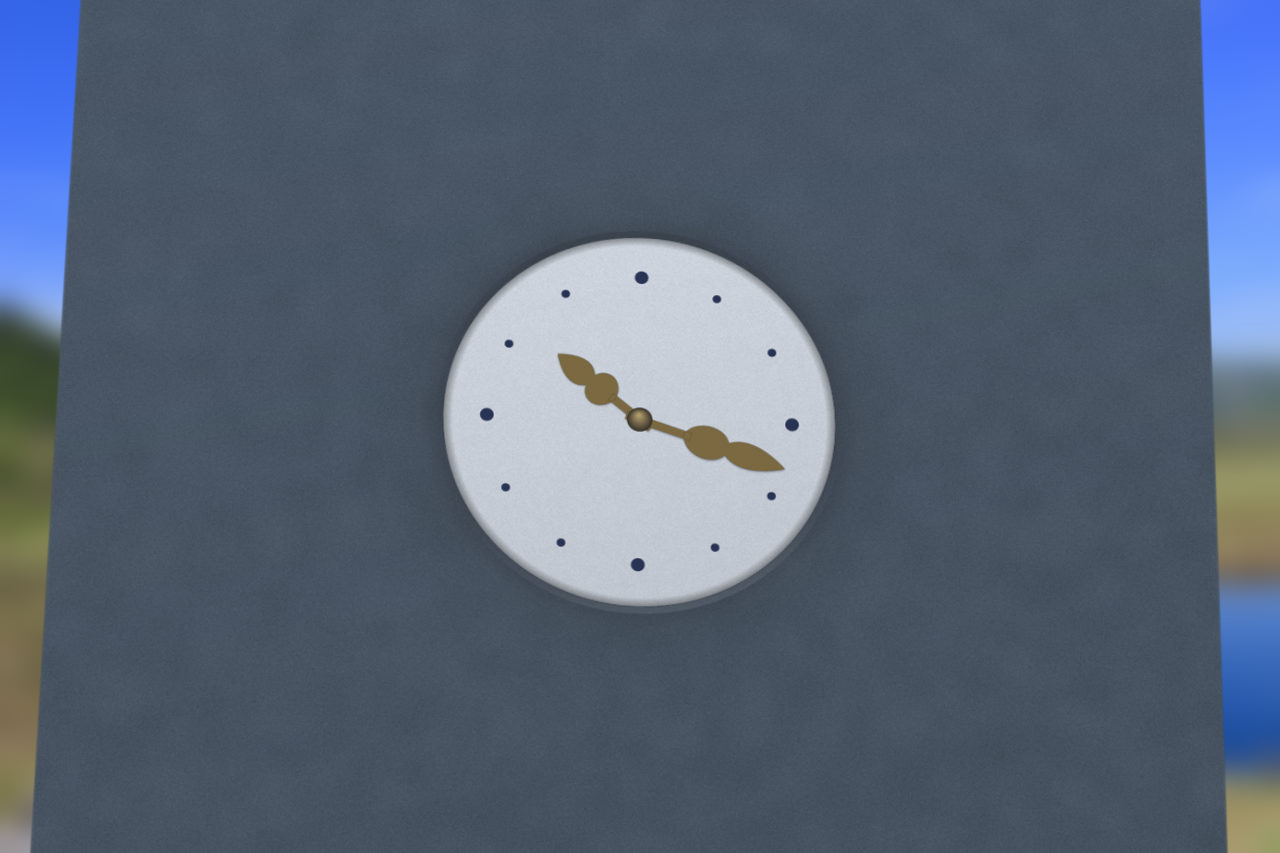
10:18
